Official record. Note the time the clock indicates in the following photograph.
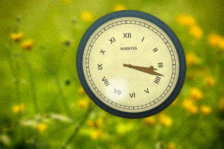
3:18
